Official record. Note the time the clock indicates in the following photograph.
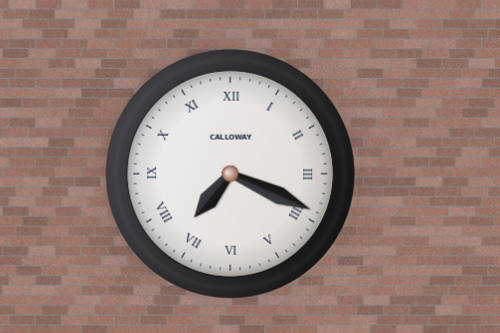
7:19
